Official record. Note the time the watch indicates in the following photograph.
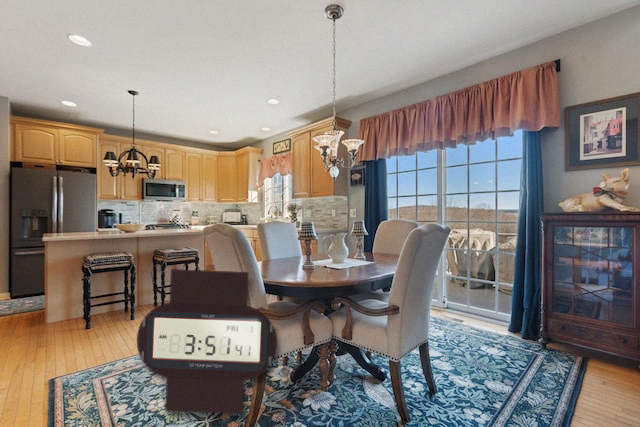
3:51:41
